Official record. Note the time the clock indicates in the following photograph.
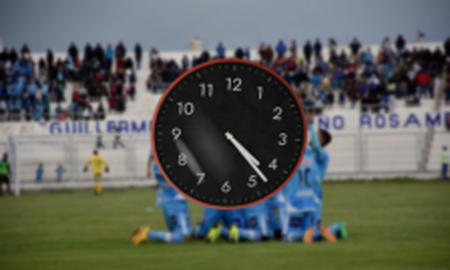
4:23
